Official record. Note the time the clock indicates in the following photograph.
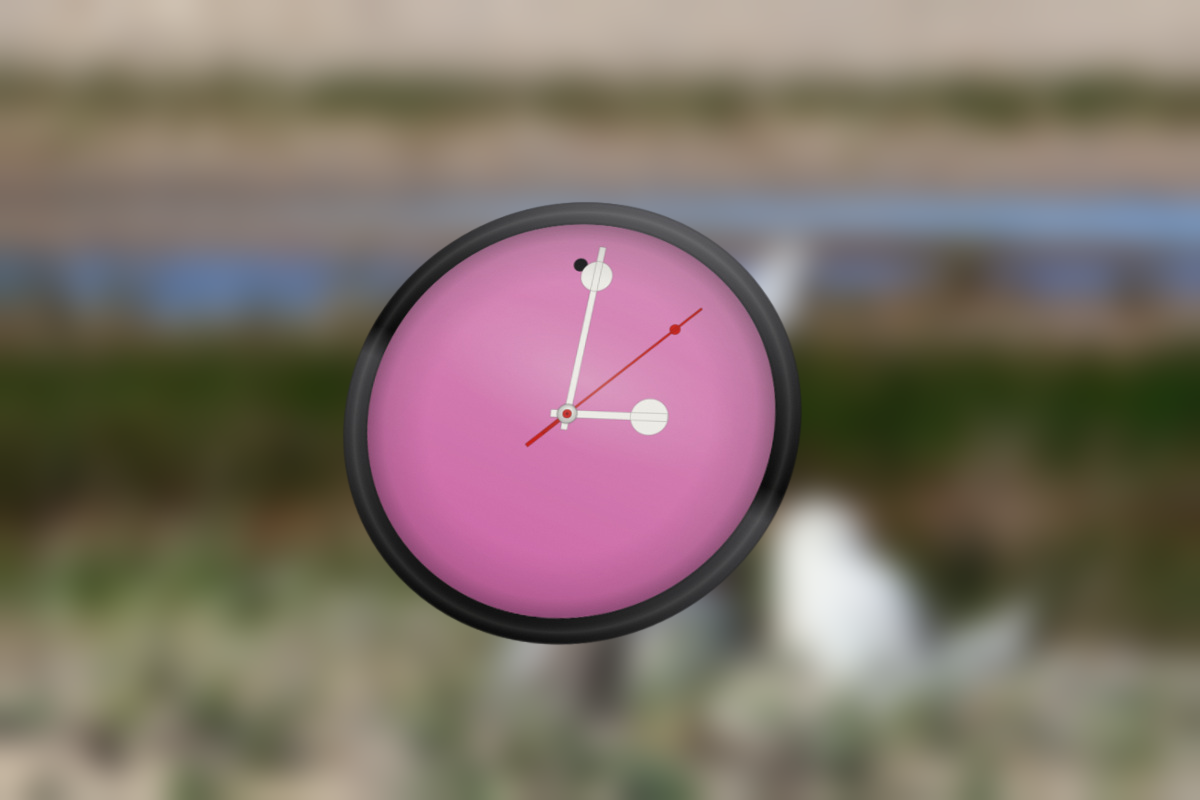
3:01:08
